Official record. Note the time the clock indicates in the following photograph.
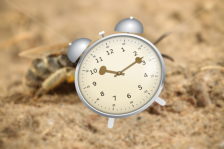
10:13
